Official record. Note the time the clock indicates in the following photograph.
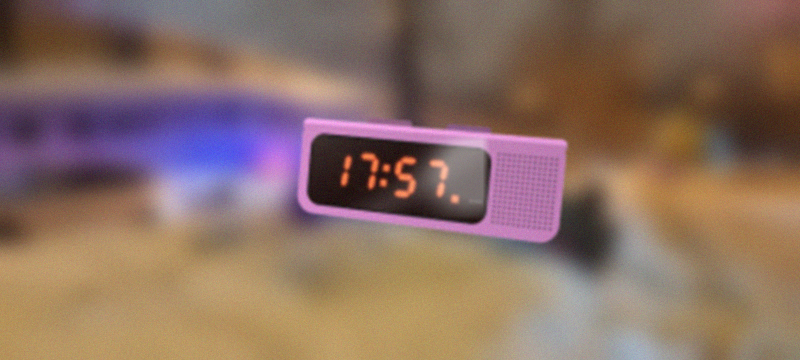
17:57
